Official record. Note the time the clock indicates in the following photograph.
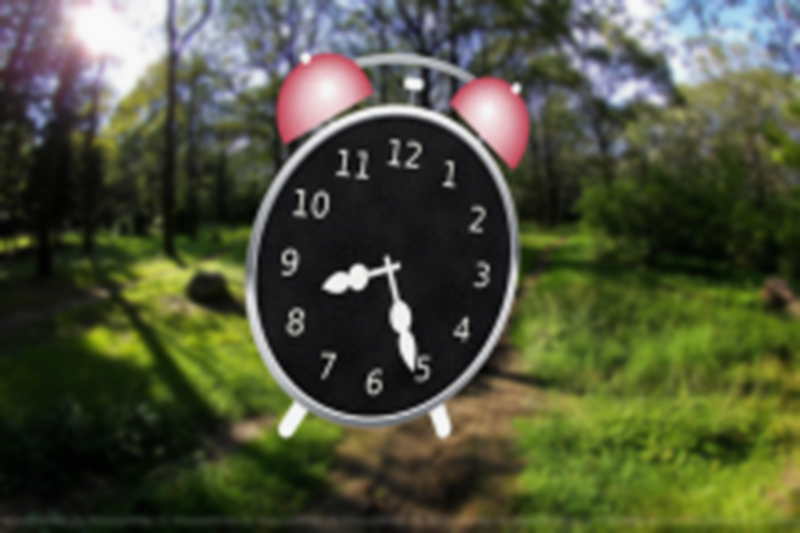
8:26
